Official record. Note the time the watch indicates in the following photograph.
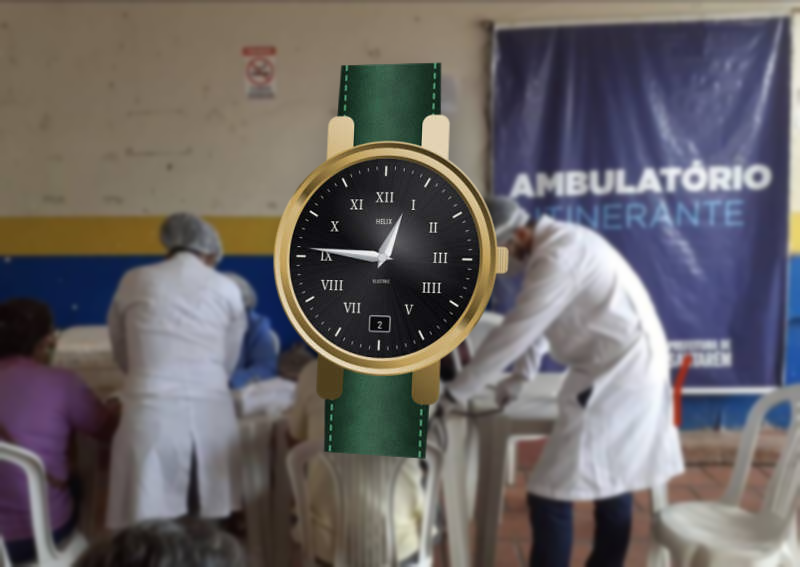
12:46
